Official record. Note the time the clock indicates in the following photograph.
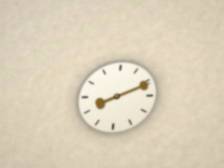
8:11
